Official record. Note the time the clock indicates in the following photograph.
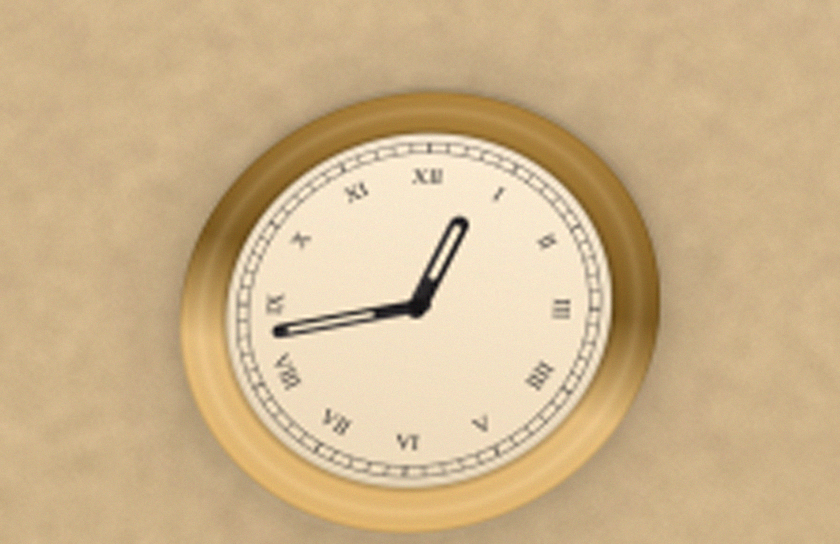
12:43
